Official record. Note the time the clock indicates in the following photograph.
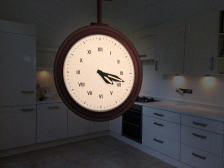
4:18
